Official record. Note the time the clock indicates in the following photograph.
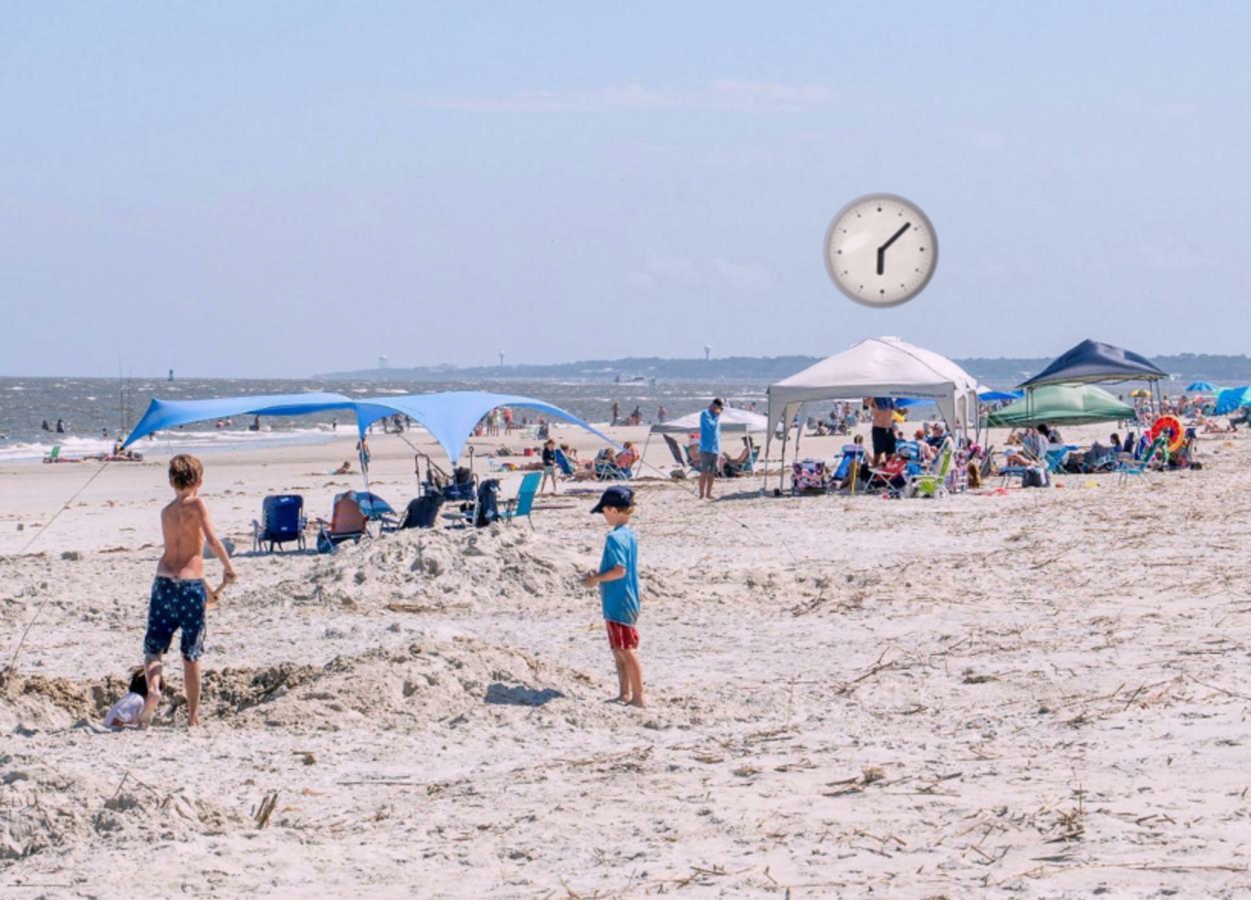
6:08
